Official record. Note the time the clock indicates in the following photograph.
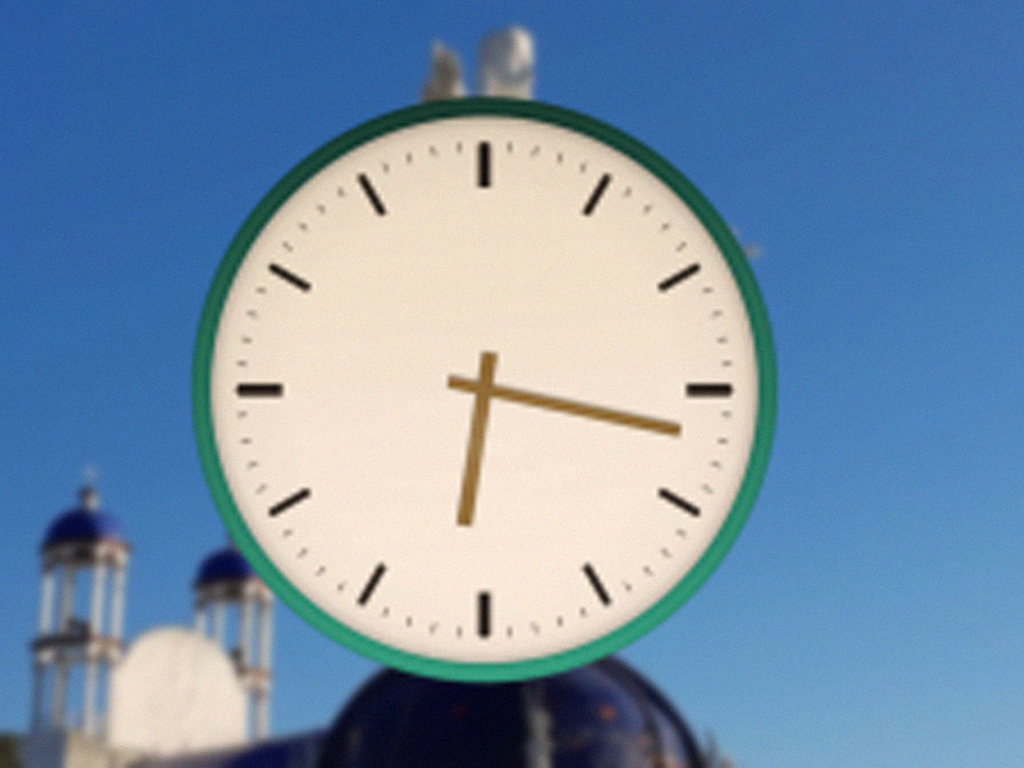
6:17
